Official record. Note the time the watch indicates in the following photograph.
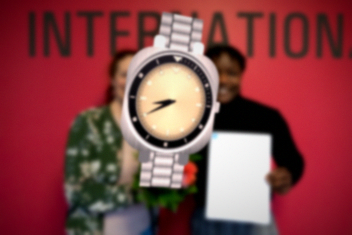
8:40
